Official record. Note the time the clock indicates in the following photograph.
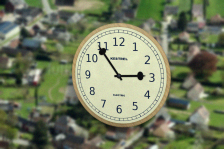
2:54
